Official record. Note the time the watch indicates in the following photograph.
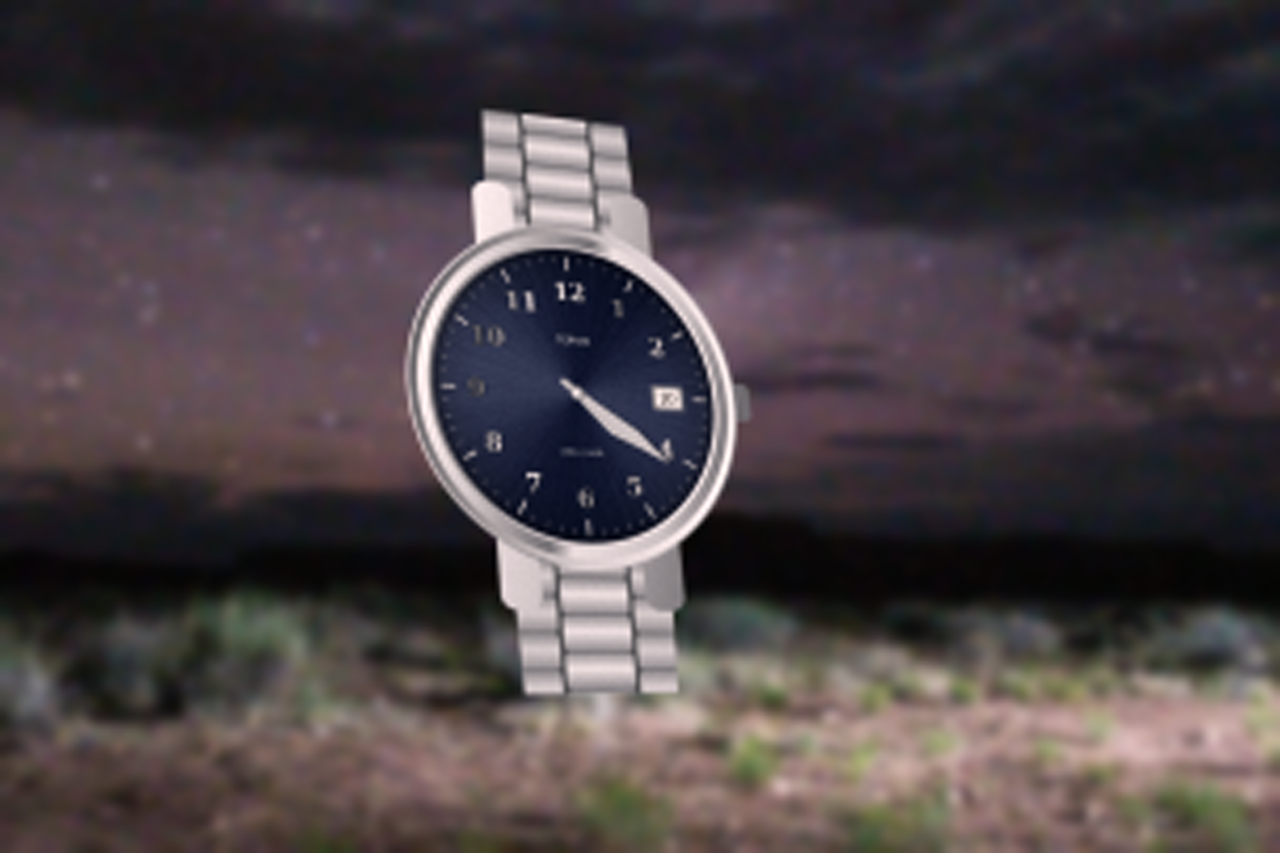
4:21
